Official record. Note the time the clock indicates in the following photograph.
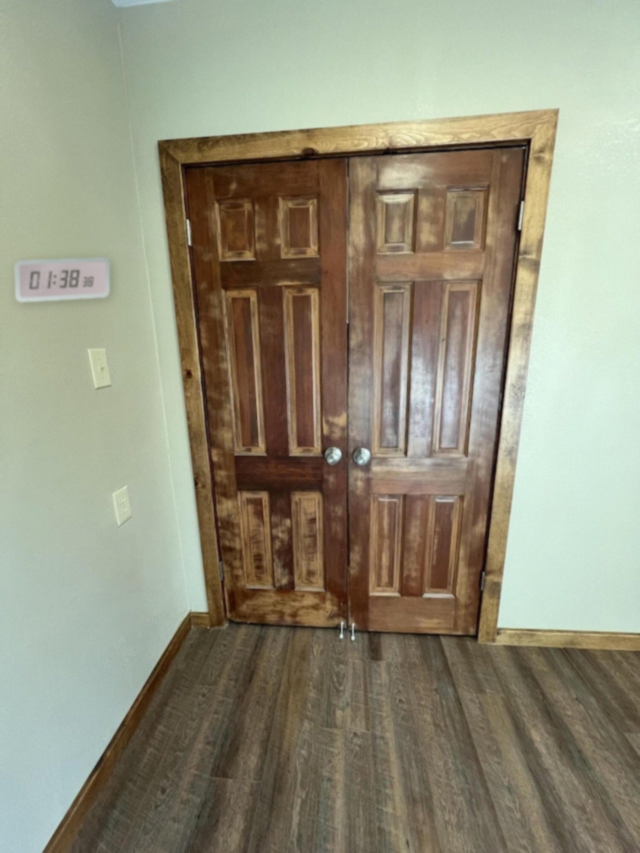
1:38
